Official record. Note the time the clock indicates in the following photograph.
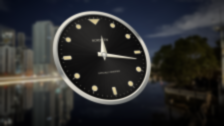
12:17
